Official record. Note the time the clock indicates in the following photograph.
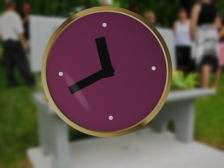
11:41
